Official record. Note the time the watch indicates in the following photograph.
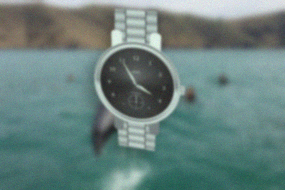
3:55
